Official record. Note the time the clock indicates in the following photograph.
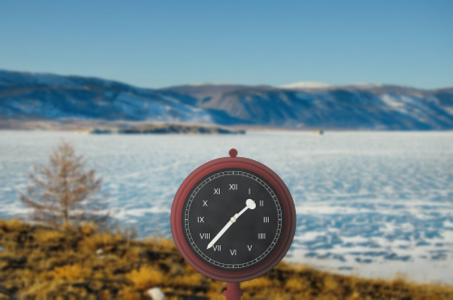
1:37
